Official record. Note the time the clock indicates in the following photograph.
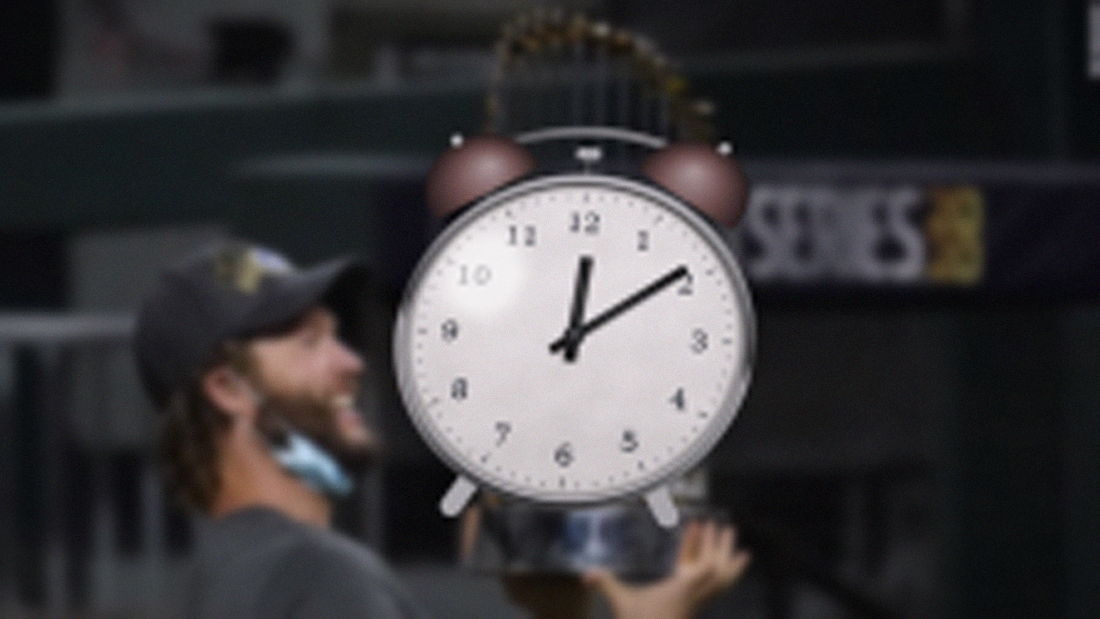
12:09
